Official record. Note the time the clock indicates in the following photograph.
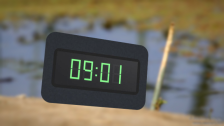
9:01
